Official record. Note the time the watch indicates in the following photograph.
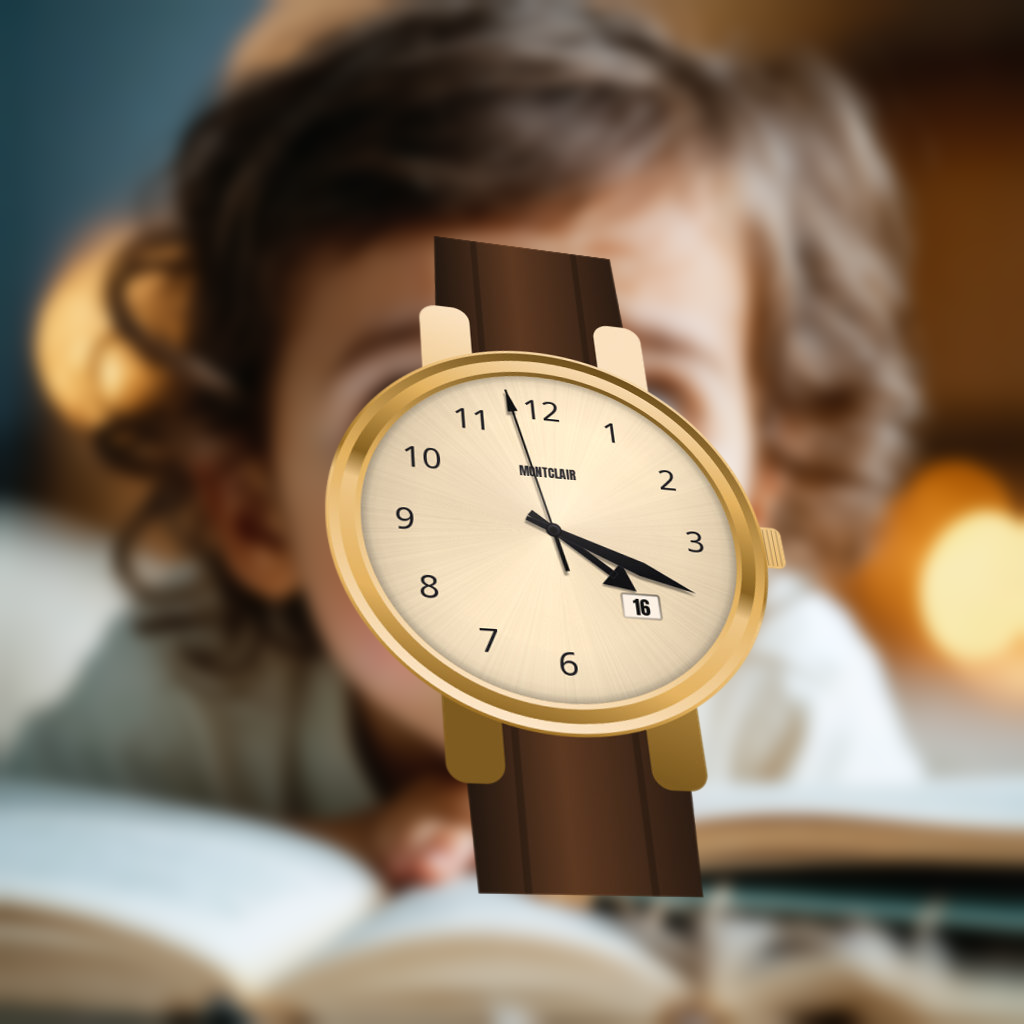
4:18:58
